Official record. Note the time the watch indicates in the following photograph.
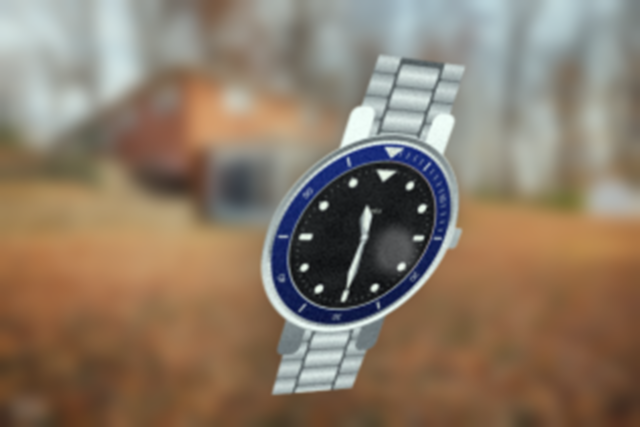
11:30
